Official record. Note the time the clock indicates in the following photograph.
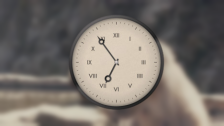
6:54
